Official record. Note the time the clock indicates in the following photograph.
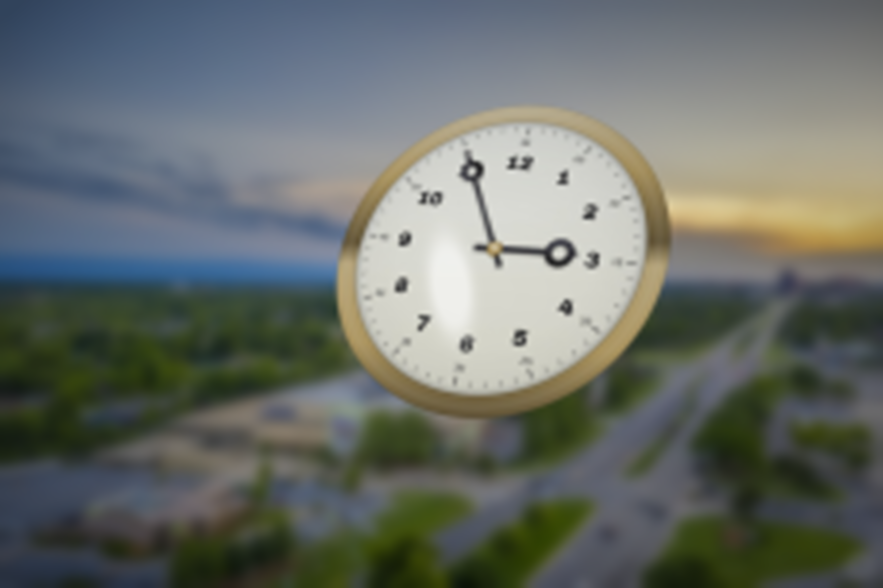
2:55
